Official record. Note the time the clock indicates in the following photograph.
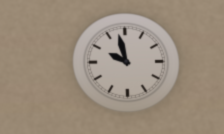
9:58
